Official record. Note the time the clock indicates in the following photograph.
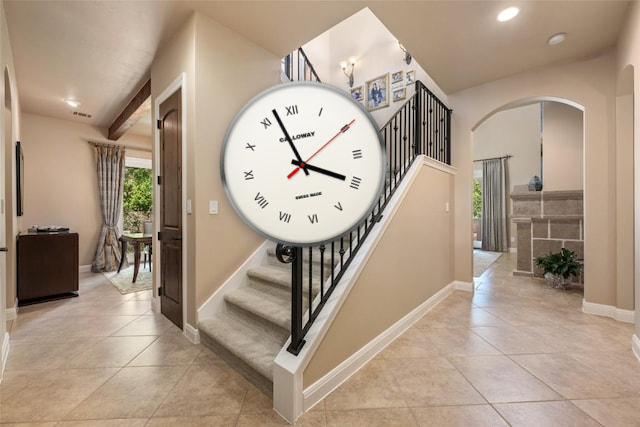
3:57:10
